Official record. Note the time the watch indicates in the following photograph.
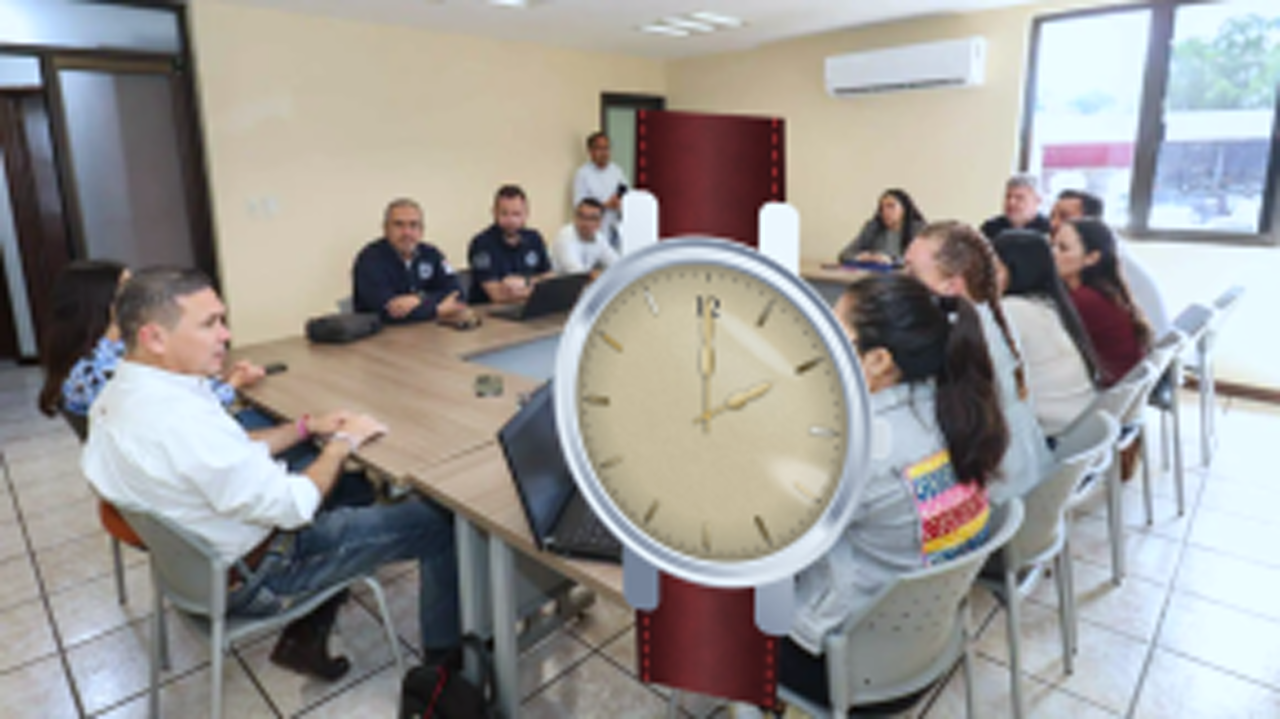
2:00
